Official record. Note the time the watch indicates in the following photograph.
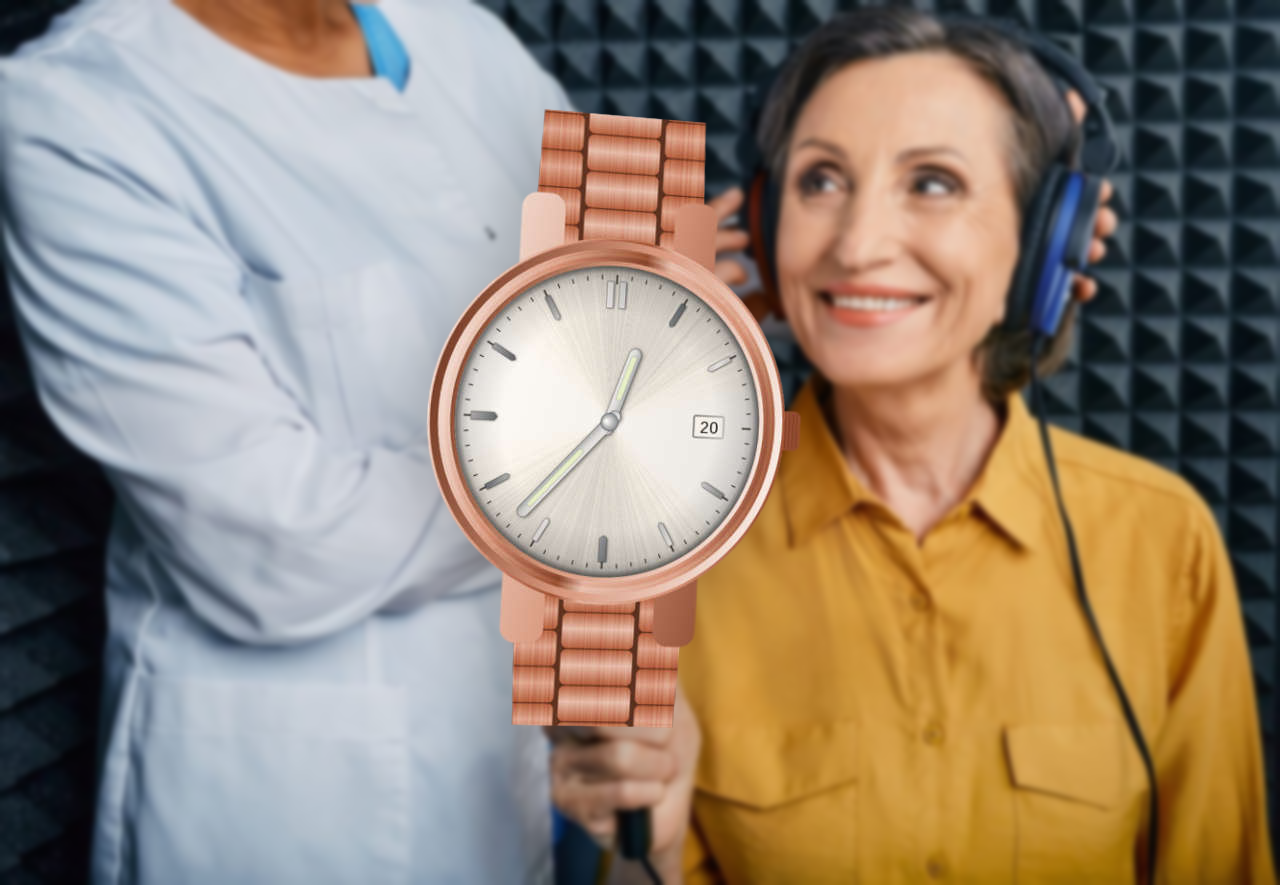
12:37
